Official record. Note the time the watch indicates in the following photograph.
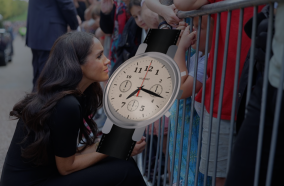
7:17
